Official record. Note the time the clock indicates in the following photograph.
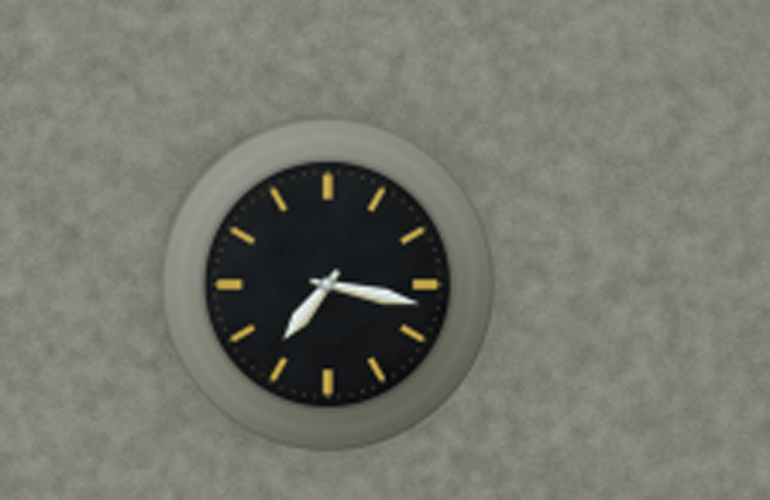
7:17
